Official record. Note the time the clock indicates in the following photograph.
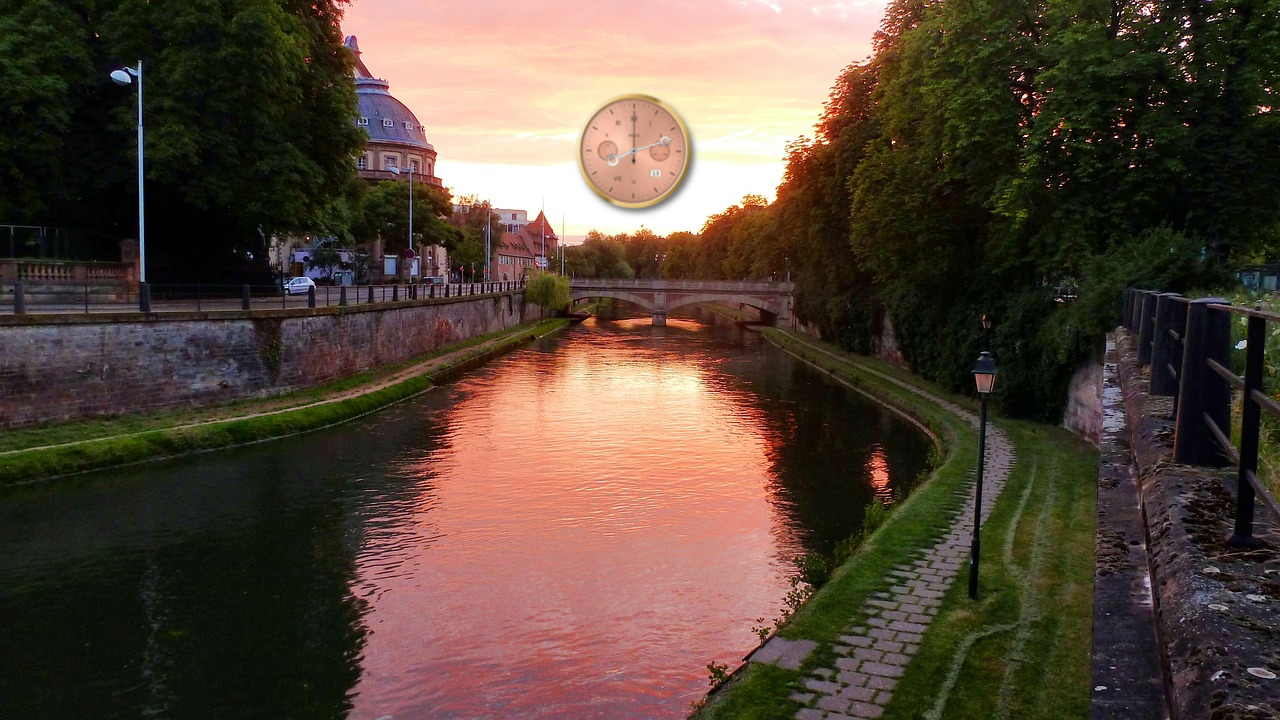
8:12
